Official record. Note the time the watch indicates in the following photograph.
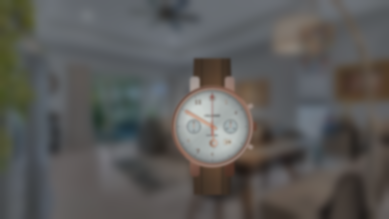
5:50
